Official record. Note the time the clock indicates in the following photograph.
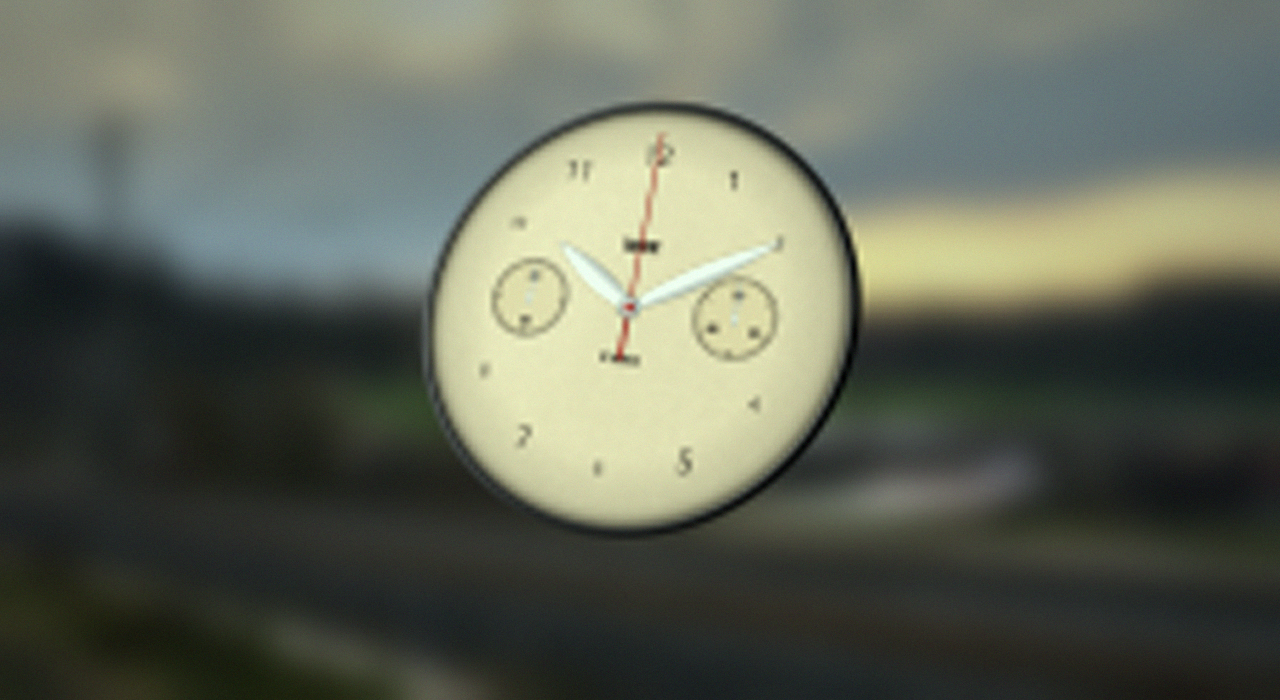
10:10
